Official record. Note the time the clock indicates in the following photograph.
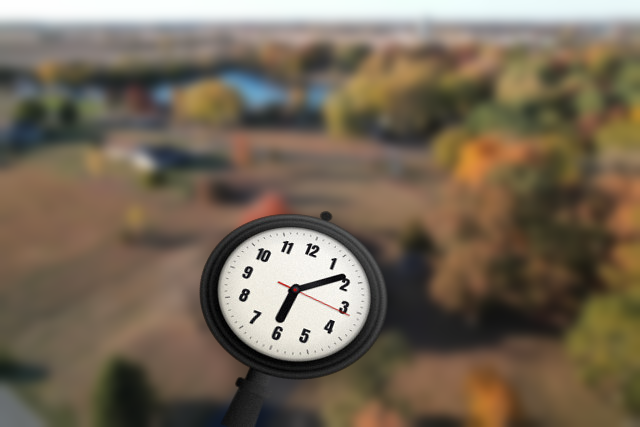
6:08:16
